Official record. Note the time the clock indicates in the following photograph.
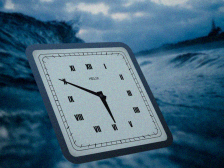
5:50
